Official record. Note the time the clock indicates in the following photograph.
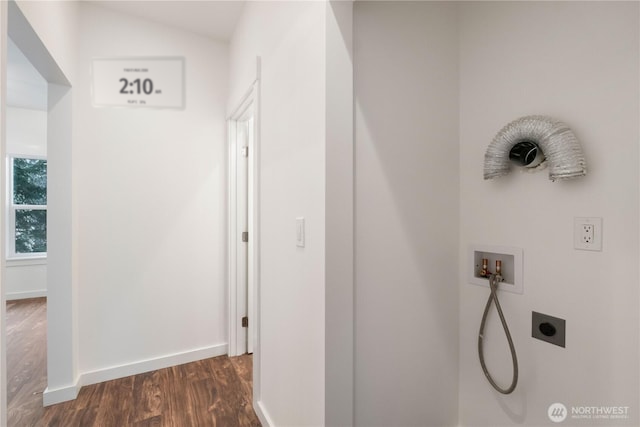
2:10
